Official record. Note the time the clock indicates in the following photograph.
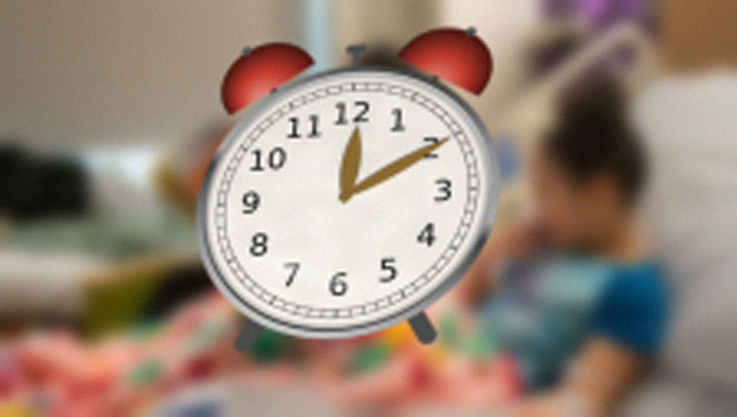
12:10
